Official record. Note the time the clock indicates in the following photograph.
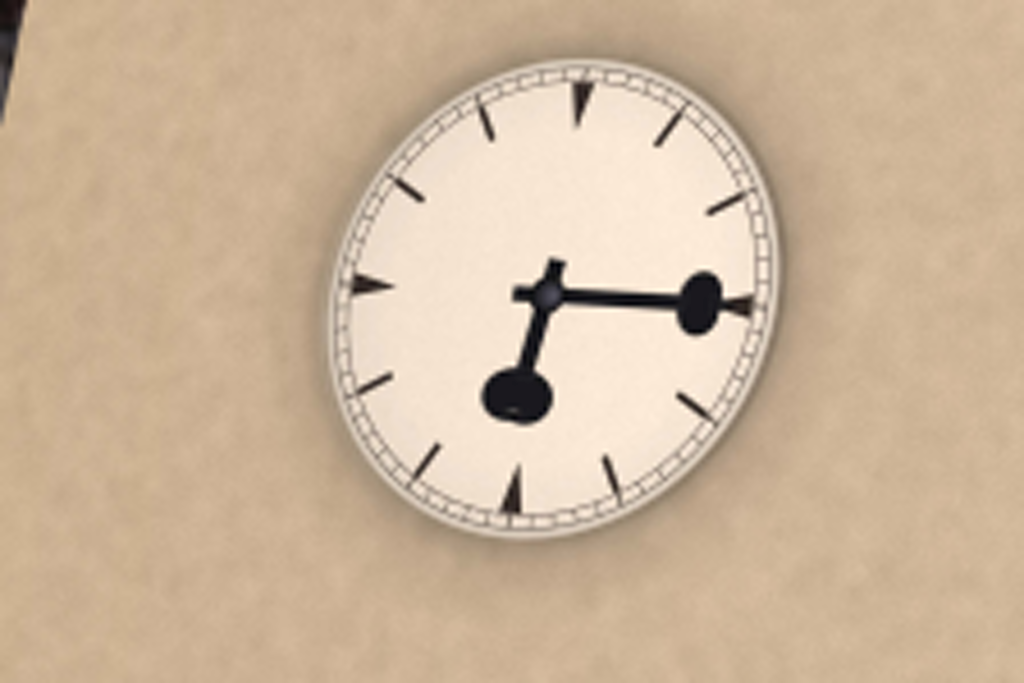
6:15
